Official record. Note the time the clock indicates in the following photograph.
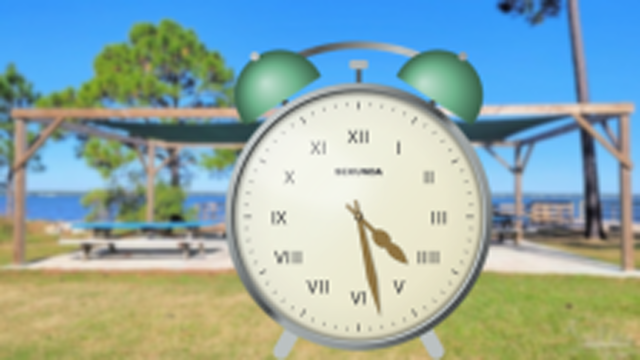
4:28
